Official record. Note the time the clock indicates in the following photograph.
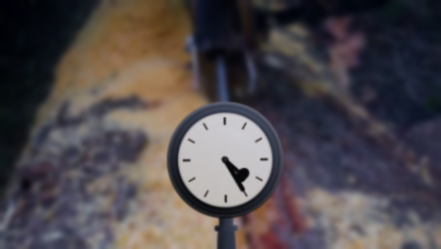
4:25
